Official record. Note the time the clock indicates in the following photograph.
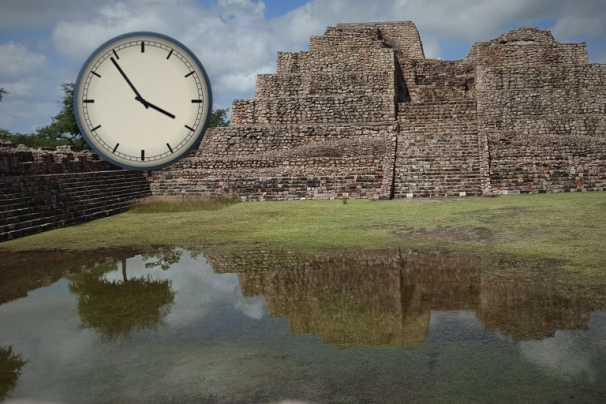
3:54
